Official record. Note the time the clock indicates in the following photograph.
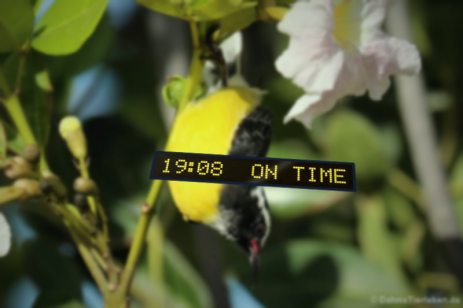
19:08
